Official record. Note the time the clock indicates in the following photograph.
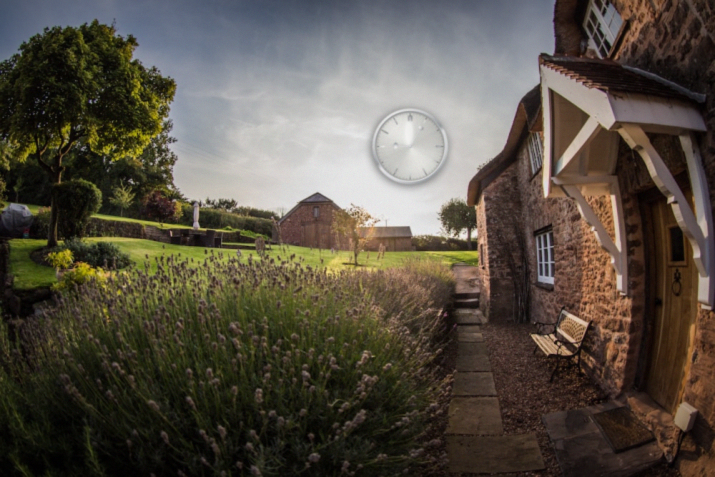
9:05
